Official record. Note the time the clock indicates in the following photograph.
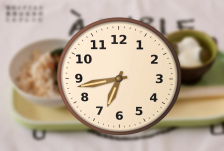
6:43
